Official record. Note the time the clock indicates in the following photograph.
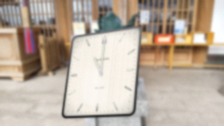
11:00
